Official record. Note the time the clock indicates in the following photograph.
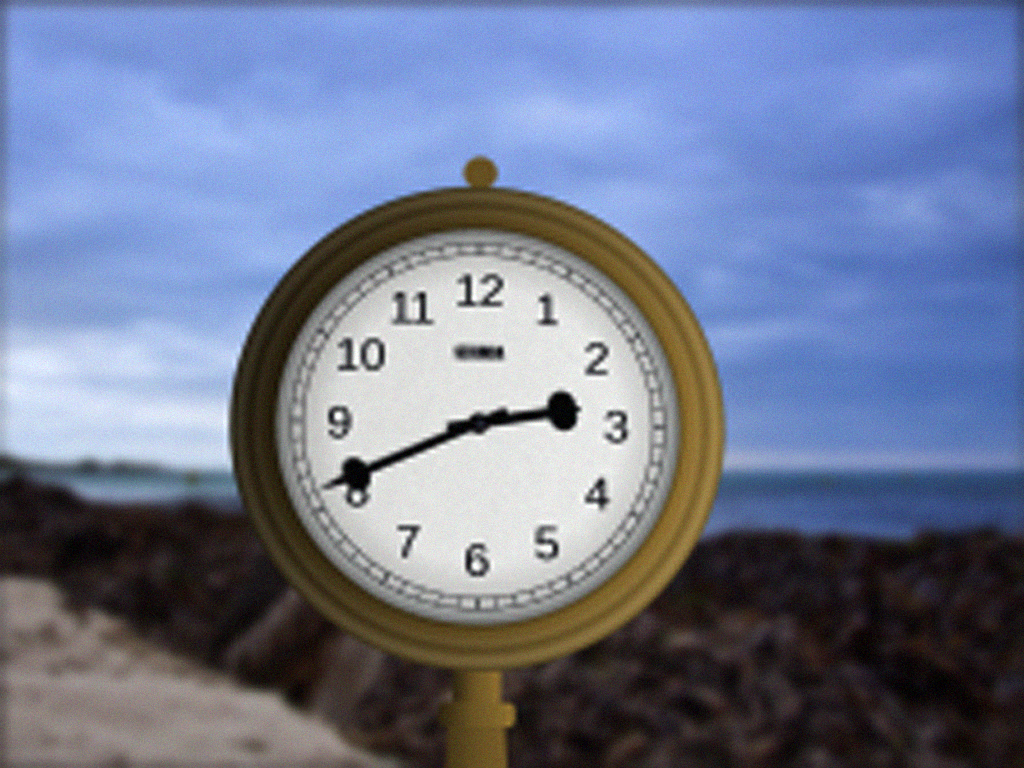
2:41
